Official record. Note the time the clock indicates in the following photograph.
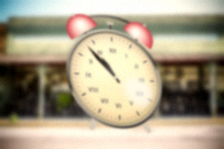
10:53
